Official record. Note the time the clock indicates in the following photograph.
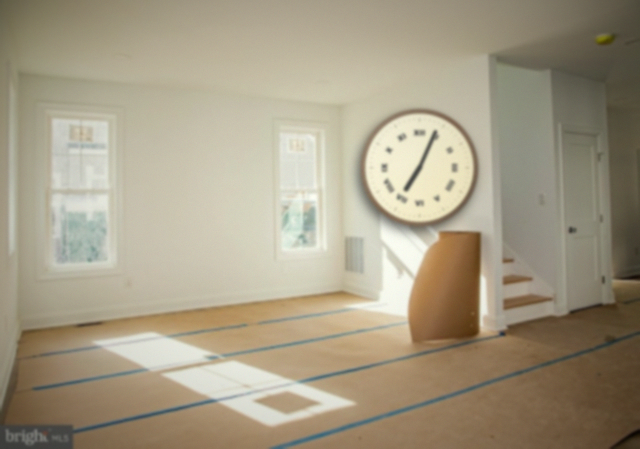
7:04
